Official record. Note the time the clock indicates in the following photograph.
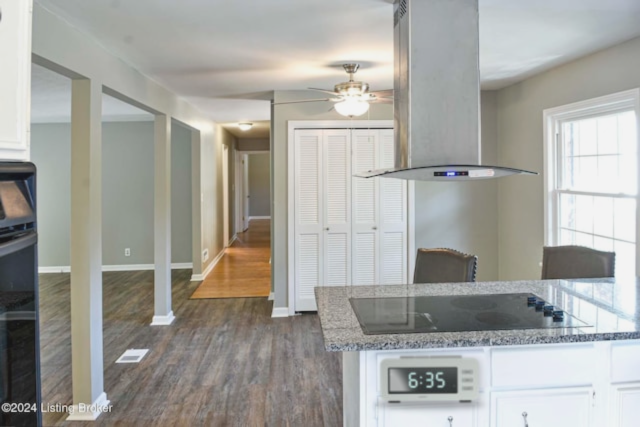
6:35
